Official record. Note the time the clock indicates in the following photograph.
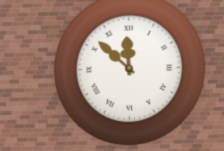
11:52
